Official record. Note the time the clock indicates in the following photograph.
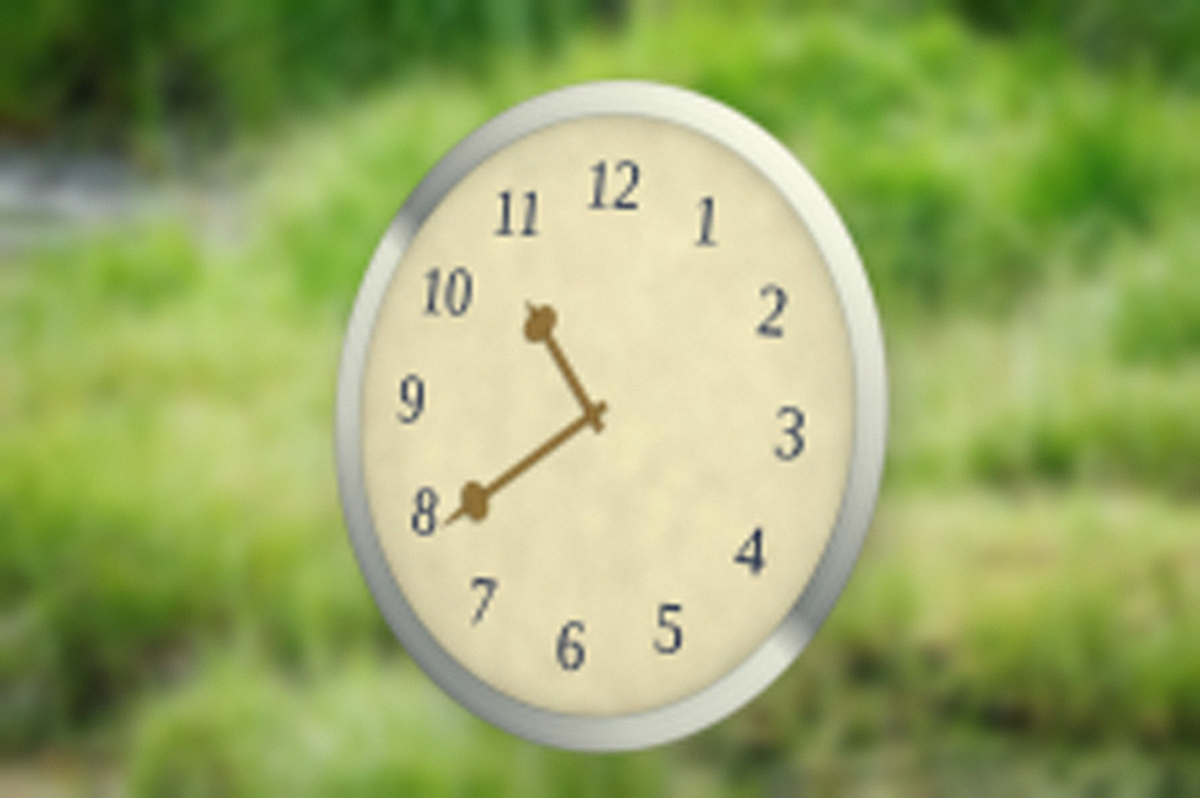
10:39
